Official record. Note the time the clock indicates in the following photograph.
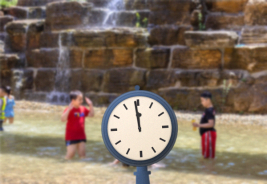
11:59
